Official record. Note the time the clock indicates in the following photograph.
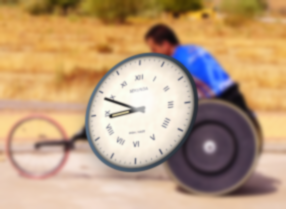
8:49
